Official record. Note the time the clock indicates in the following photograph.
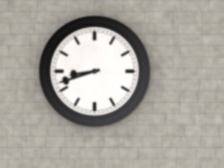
8:42
